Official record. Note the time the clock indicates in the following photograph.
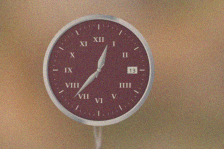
12:37
